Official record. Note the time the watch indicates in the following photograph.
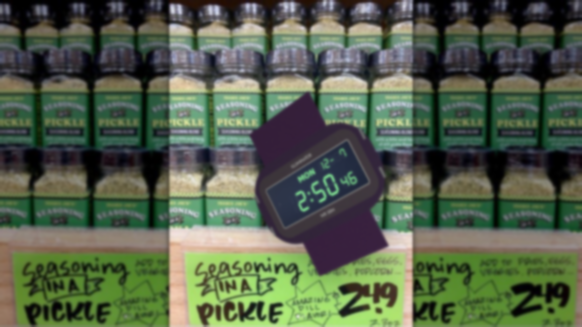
2:50
